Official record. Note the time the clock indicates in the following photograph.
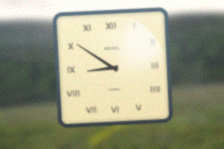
8:51
